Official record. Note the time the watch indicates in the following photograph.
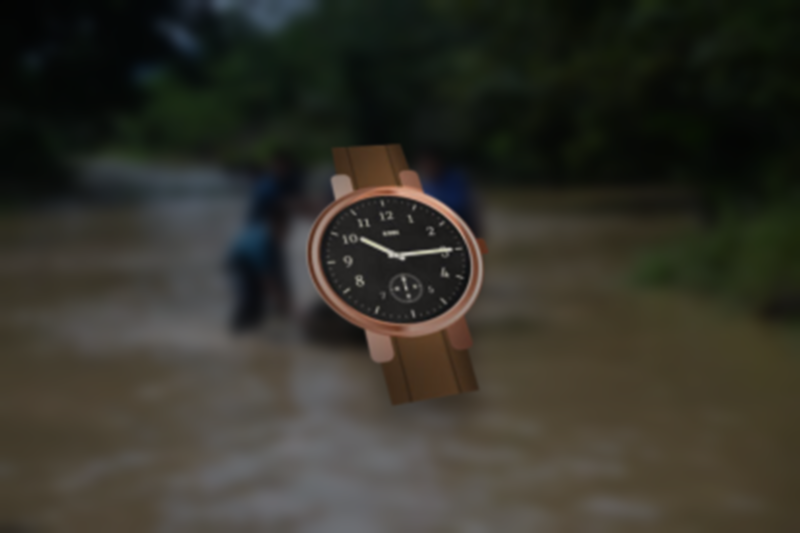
10:15
